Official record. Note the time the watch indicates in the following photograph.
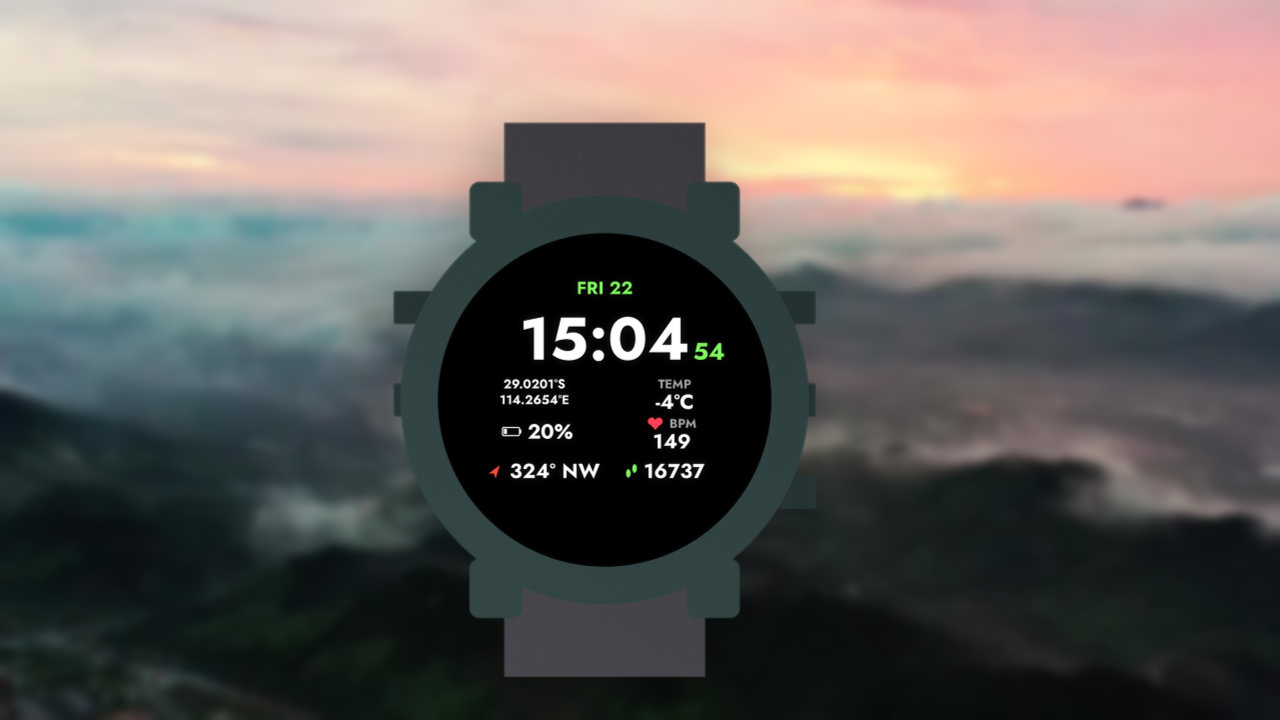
15:04:54
